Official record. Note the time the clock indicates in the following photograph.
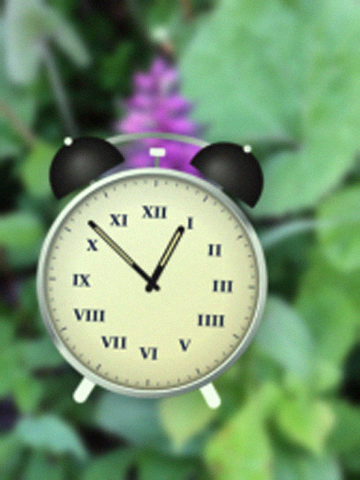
12:52
